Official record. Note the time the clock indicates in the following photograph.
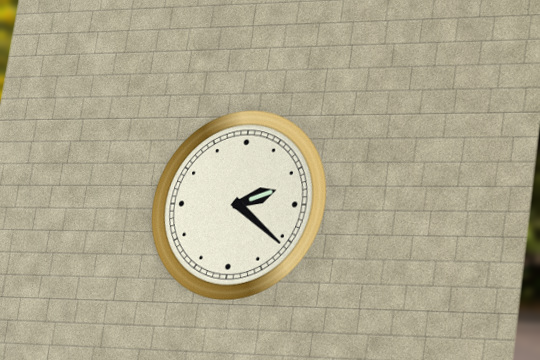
2:21
